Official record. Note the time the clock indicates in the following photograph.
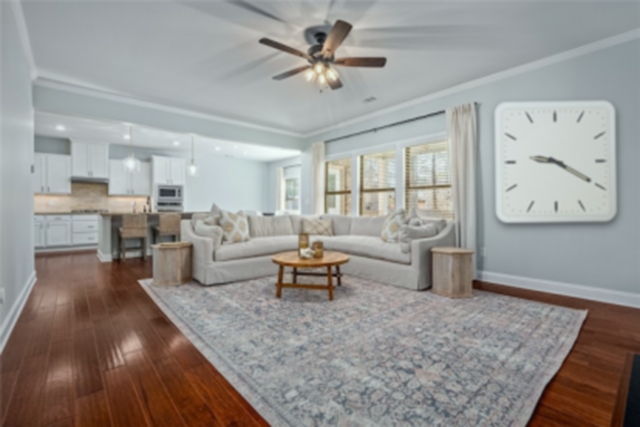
9:20
